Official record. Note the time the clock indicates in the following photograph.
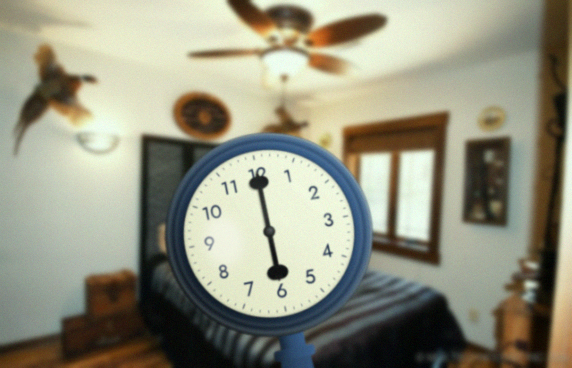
6:00
